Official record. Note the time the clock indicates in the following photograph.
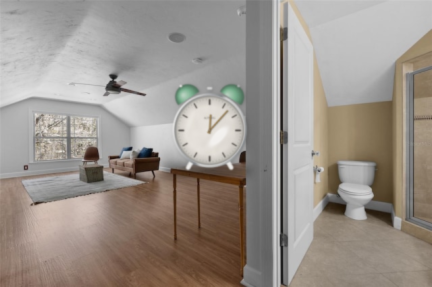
12:07
